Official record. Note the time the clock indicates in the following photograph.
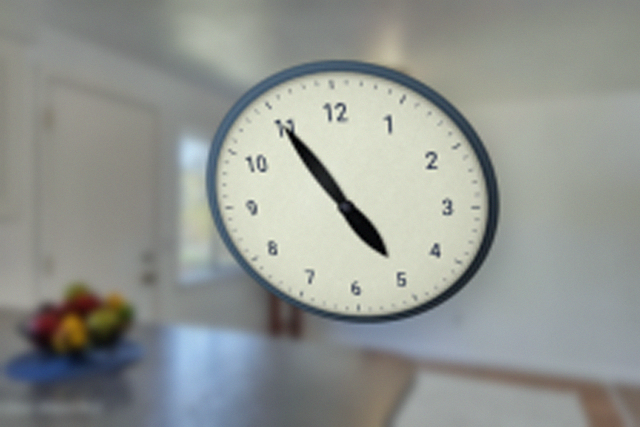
4:55
